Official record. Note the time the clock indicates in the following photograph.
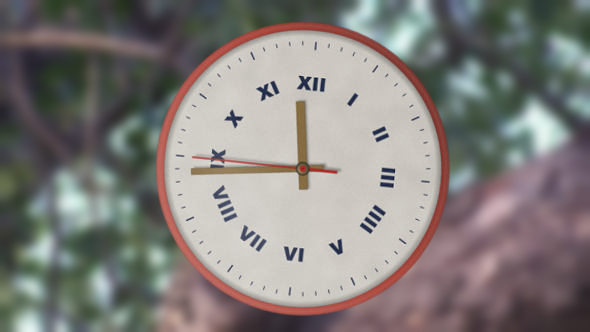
11:43:45
